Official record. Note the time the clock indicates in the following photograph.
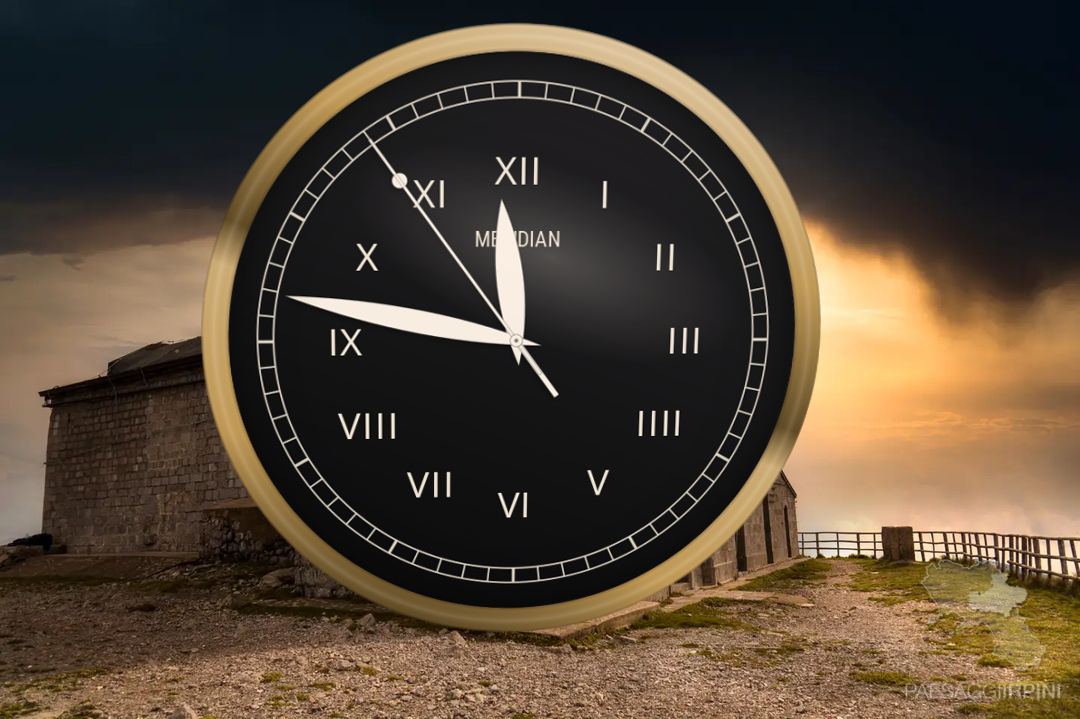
11:46:54
